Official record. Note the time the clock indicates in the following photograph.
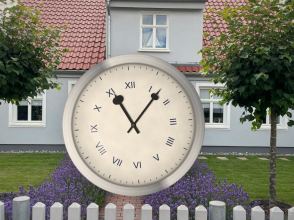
11:07
